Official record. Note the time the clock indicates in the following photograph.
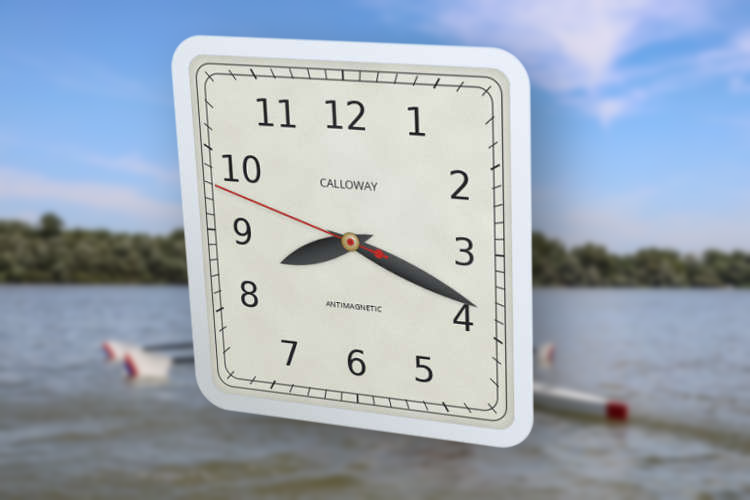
8:18:48
